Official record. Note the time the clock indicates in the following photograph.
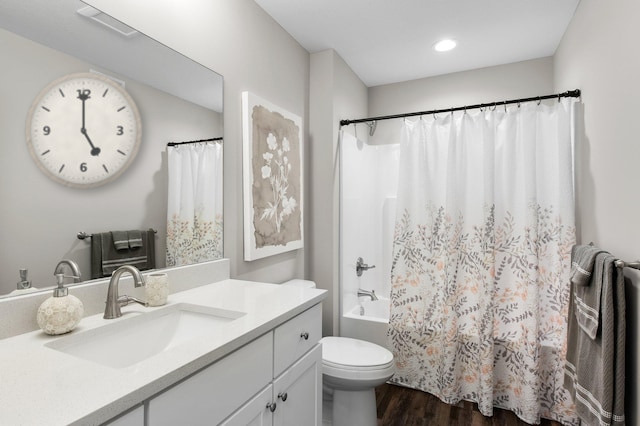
5:00
